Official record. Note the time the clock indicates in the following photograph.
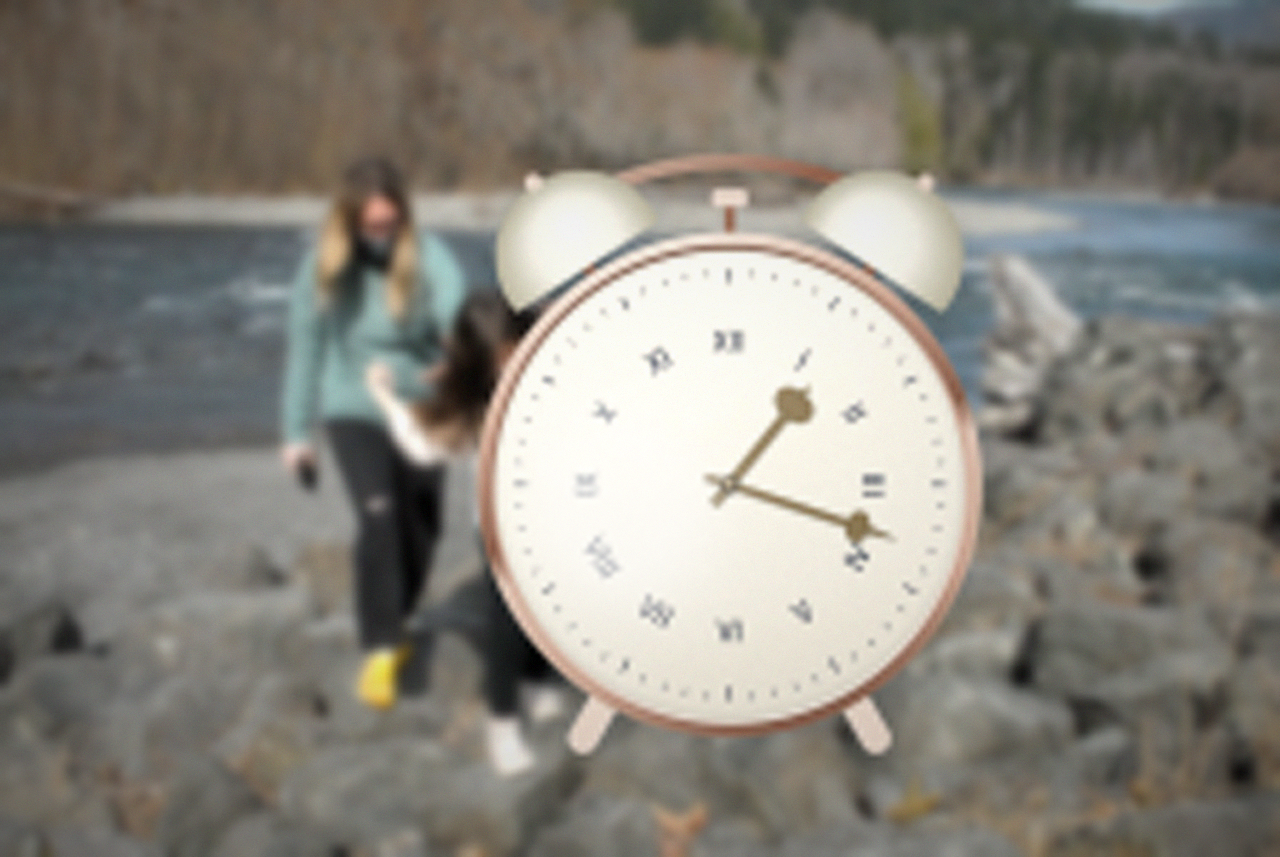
1:18
